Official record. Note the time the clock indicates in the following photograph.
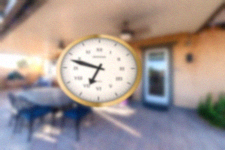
6:48
